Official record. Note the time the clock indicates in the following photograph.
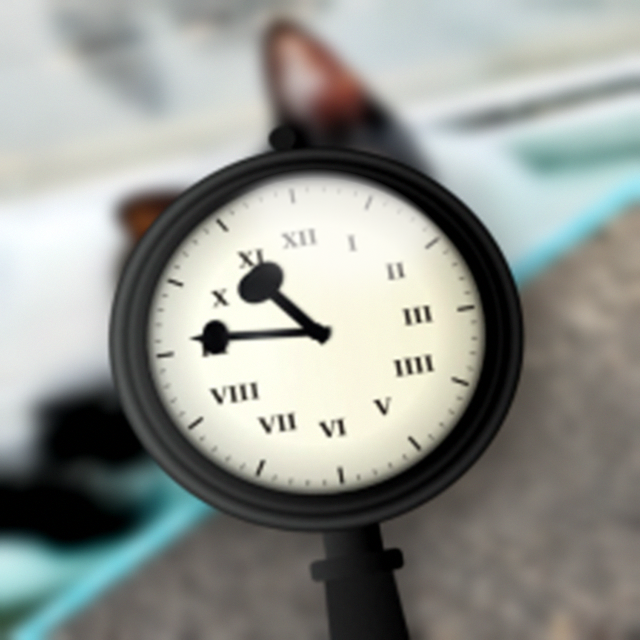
10:46
